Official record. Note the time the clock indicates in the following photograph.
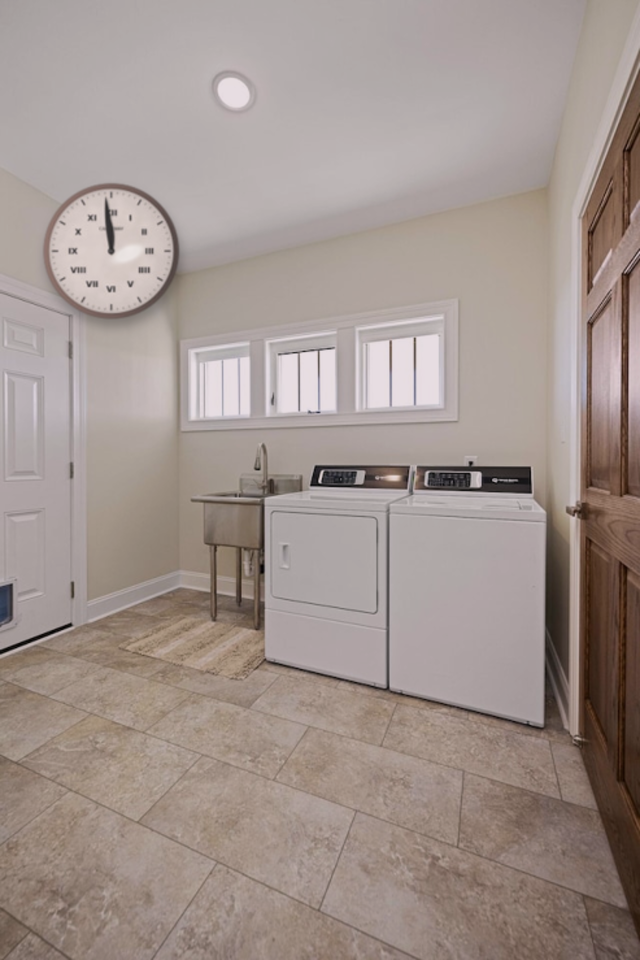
11:59
